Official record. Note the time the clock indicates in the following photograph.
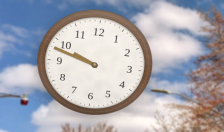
9:48
